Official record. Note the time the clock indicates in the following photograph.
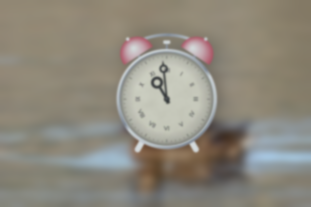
10:59
